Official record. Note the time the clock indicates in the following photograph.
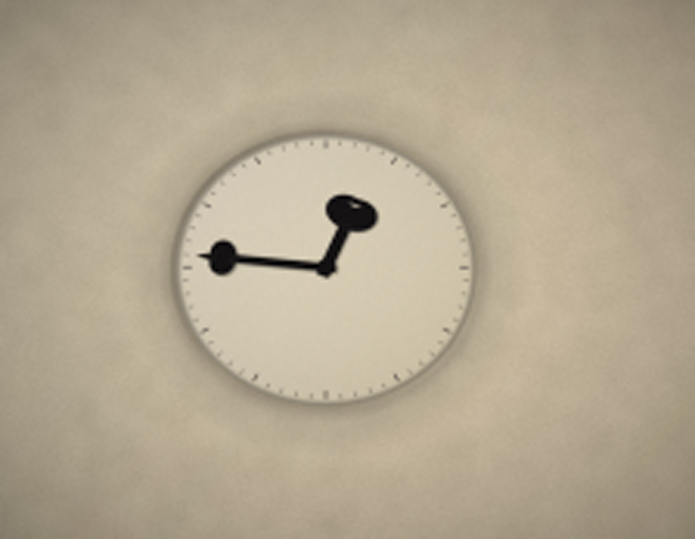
12:46
